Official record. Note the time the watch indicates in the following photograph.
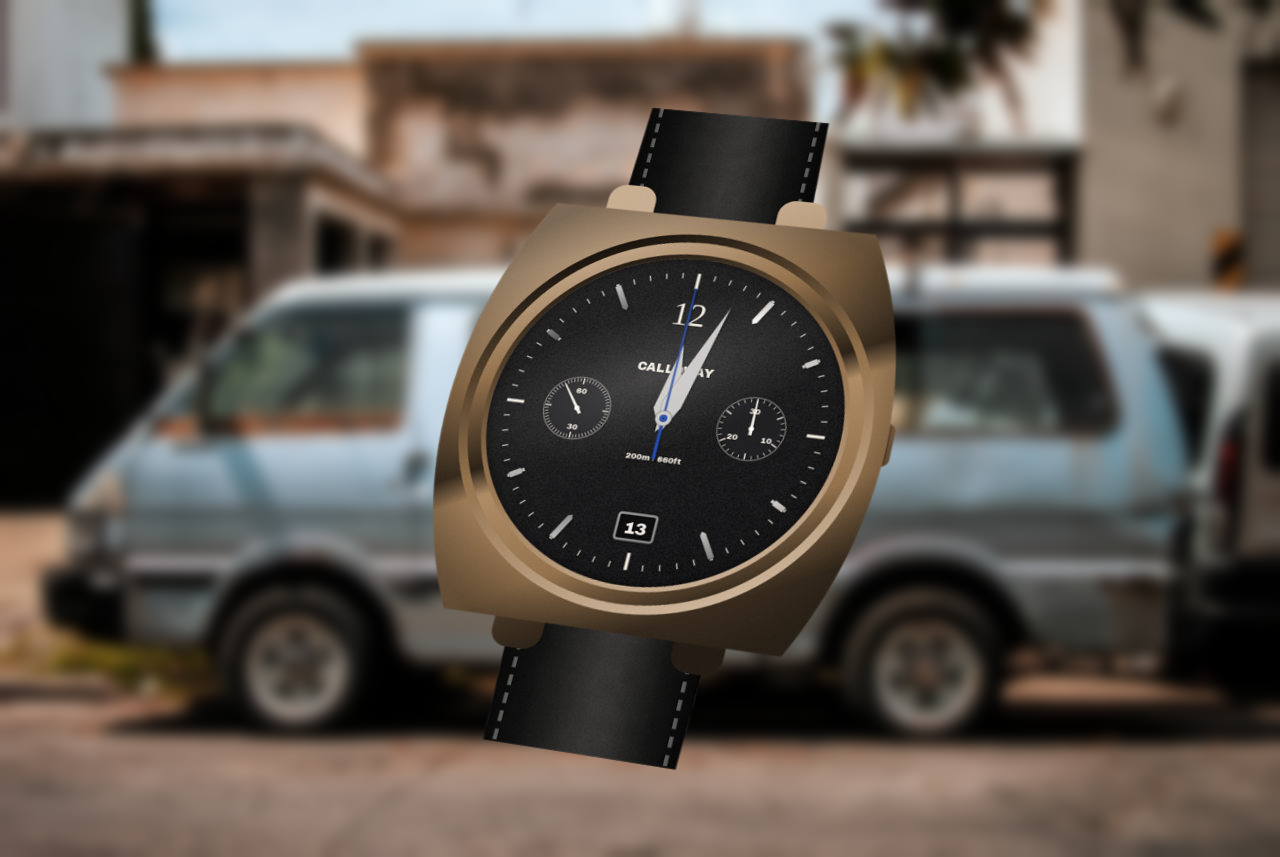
12:02:54
